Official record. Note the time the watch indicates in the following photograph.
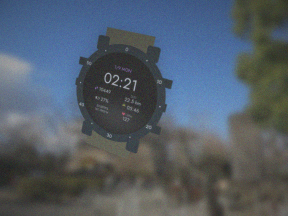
2:21
